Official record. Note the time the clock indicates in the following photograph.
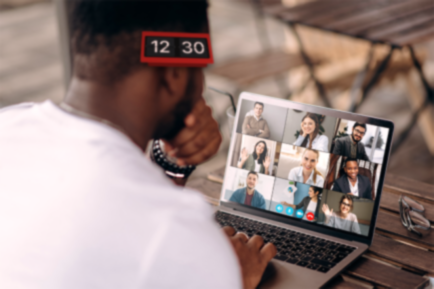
12:30
